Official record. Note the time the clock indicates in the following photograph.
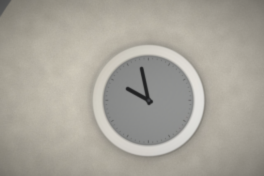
9:58
